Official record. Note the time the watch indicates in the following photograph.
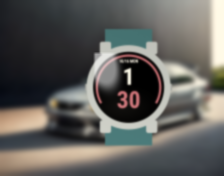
1:30
